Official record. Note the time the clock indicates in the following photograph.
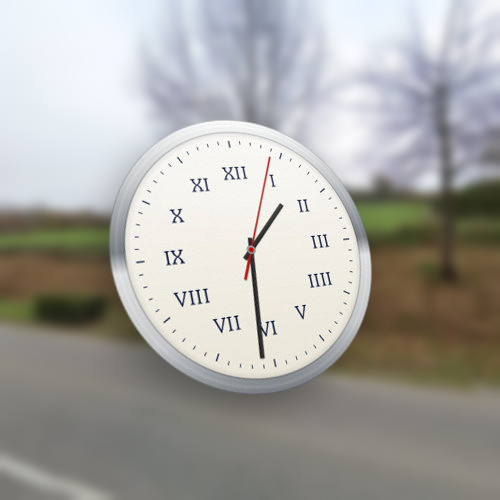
1:31:04
